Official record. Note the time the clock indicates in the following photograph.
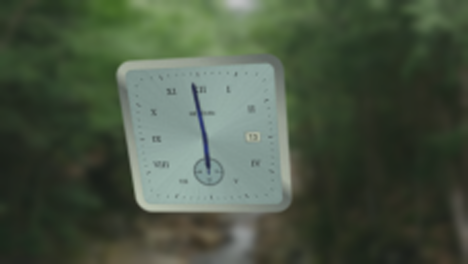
5:59
